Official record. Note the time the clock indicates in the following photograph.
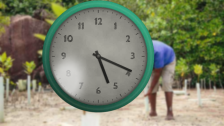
5:19
